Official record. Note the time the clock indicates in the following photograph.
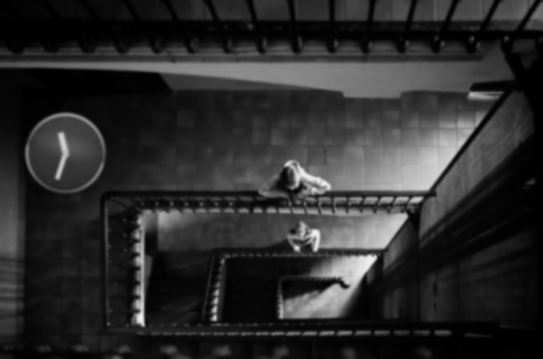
11:33
